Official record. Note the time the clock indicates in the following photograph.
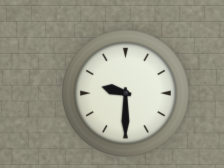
9:30
